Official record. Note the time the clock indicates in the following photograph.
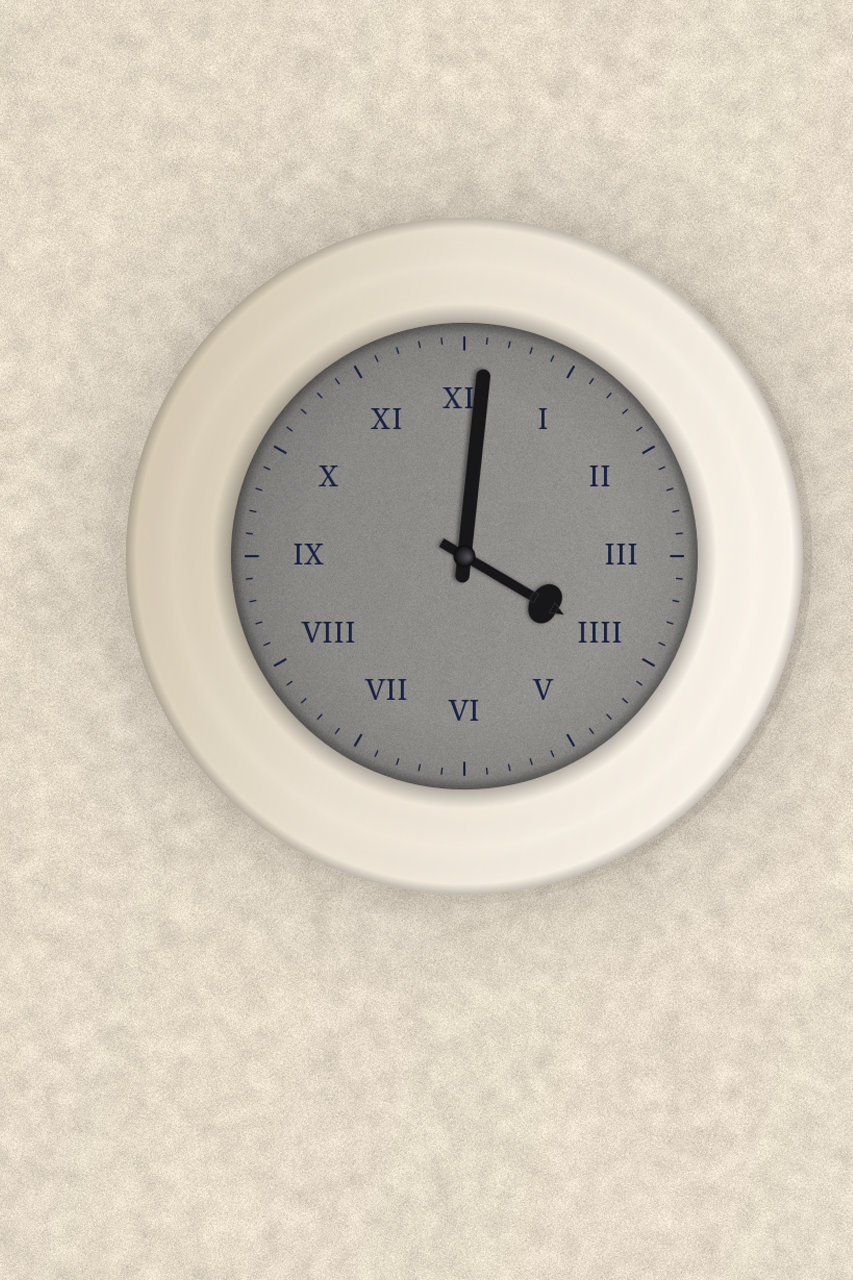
4:01
